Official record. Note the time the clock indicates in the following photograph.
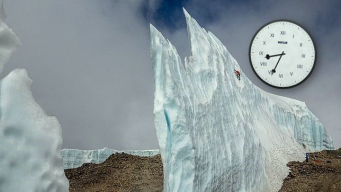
8:34
